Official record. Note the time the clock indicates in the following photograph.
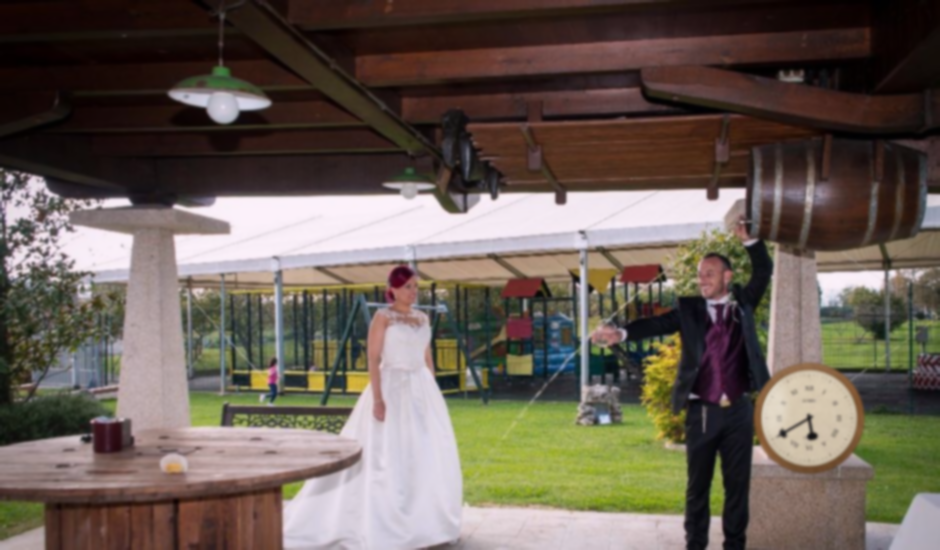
5:40
